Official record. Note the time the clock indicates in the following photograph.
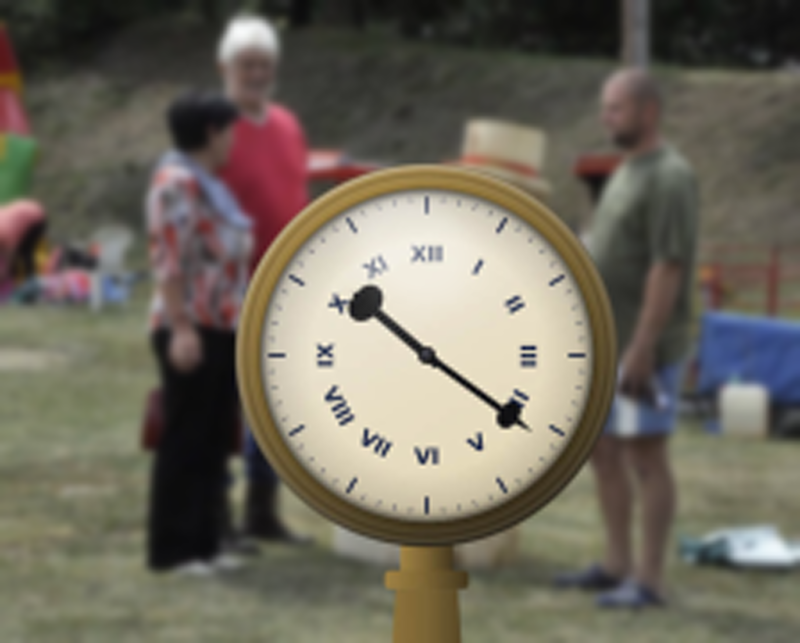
10:21
